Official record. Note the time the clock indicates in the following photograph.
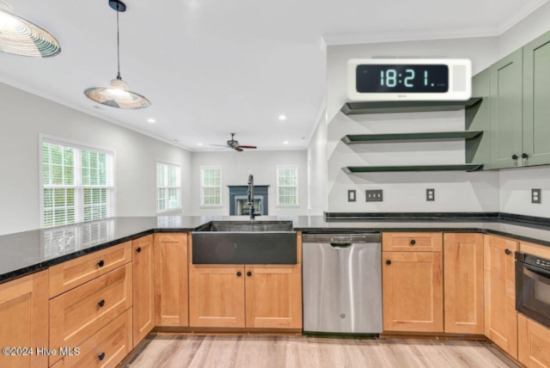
18:21
